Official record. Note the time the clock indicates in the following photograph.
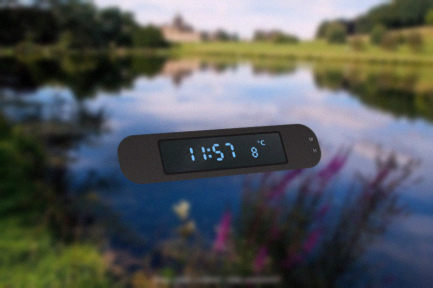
11:57
